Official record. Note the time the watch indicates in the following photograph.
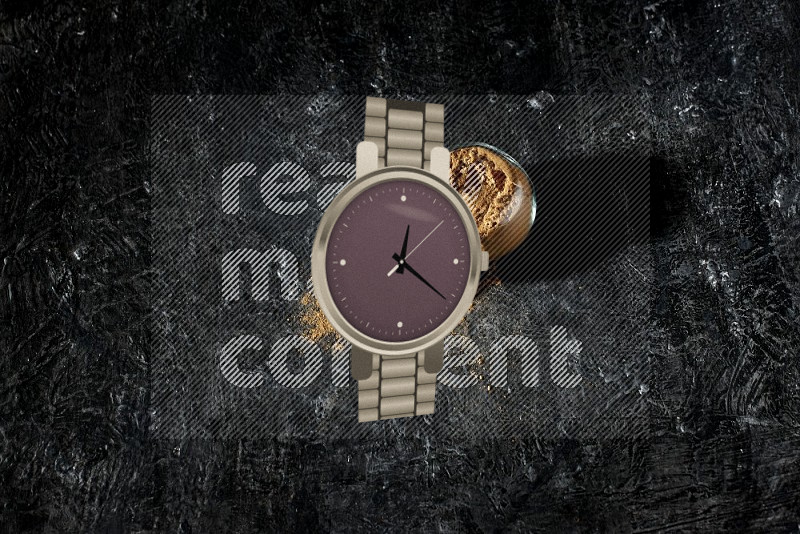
12:21:08
